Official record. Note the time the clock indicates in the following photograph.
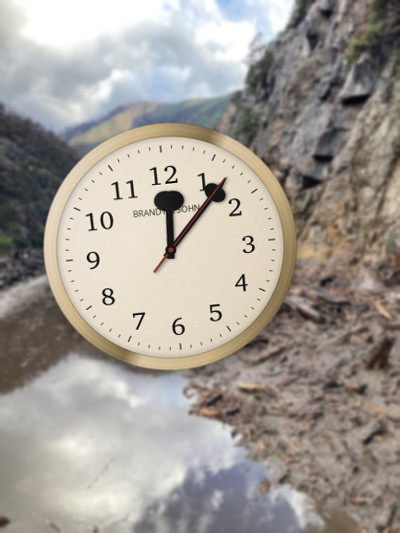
12:07:07
